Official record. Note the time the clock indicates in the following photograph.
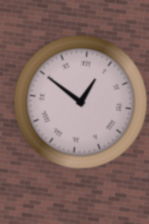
12:50
